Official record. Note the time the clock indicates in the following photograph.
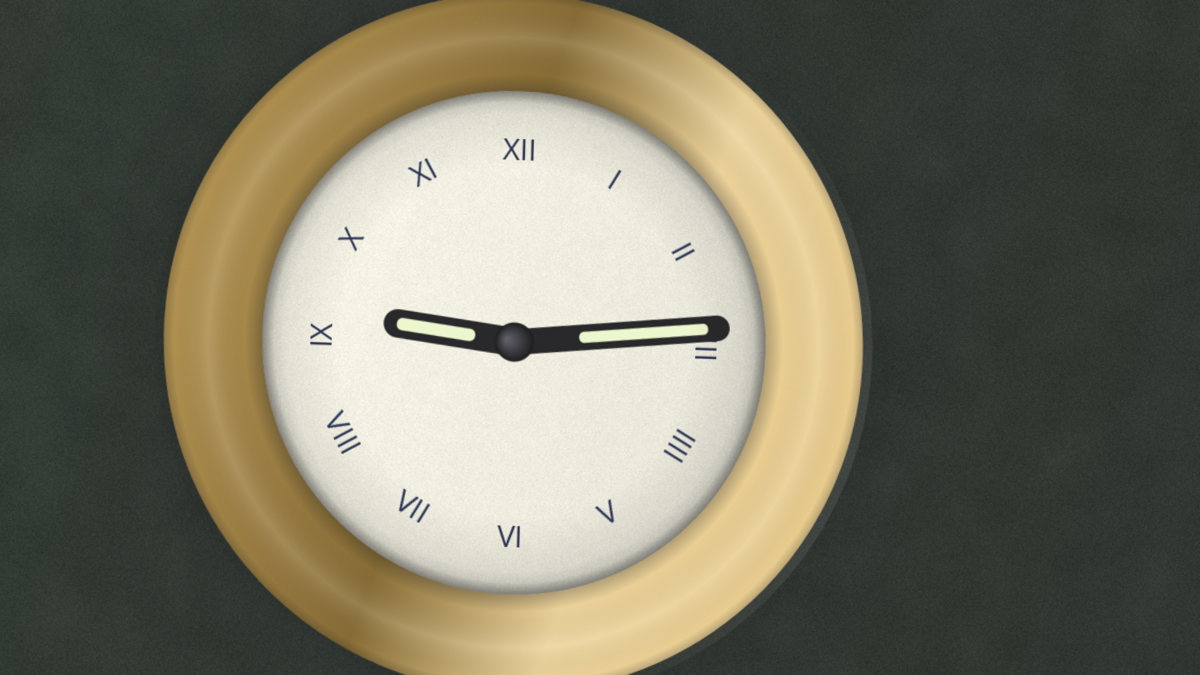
9:14
